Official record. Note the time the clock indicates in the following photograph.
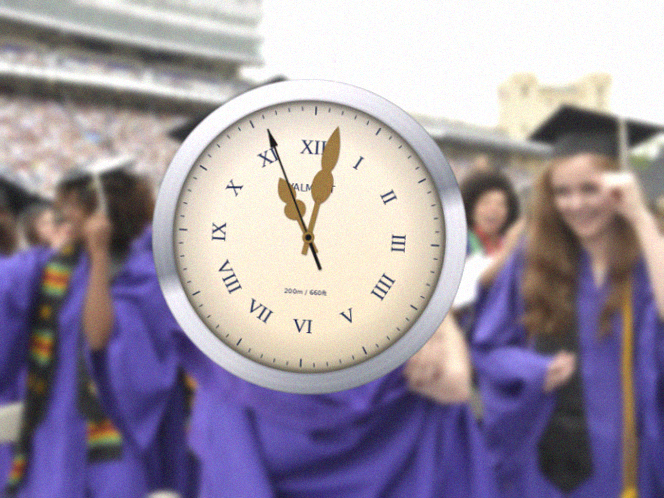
11:01:56
